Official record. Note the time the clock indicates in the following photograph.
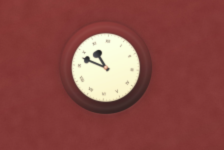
10:48
